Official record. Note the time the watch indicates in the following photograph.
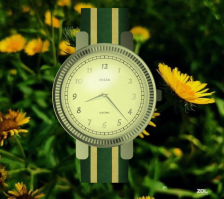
8:23
